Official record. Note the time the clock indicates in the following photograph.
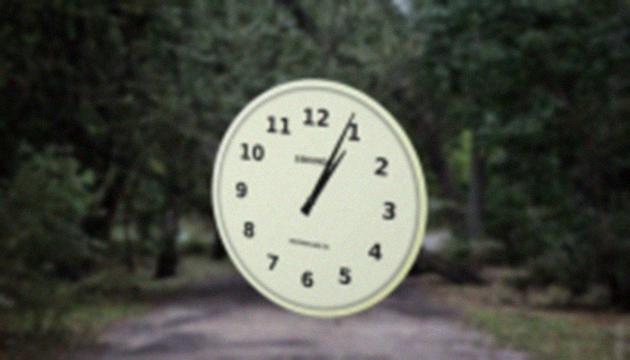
1:04
